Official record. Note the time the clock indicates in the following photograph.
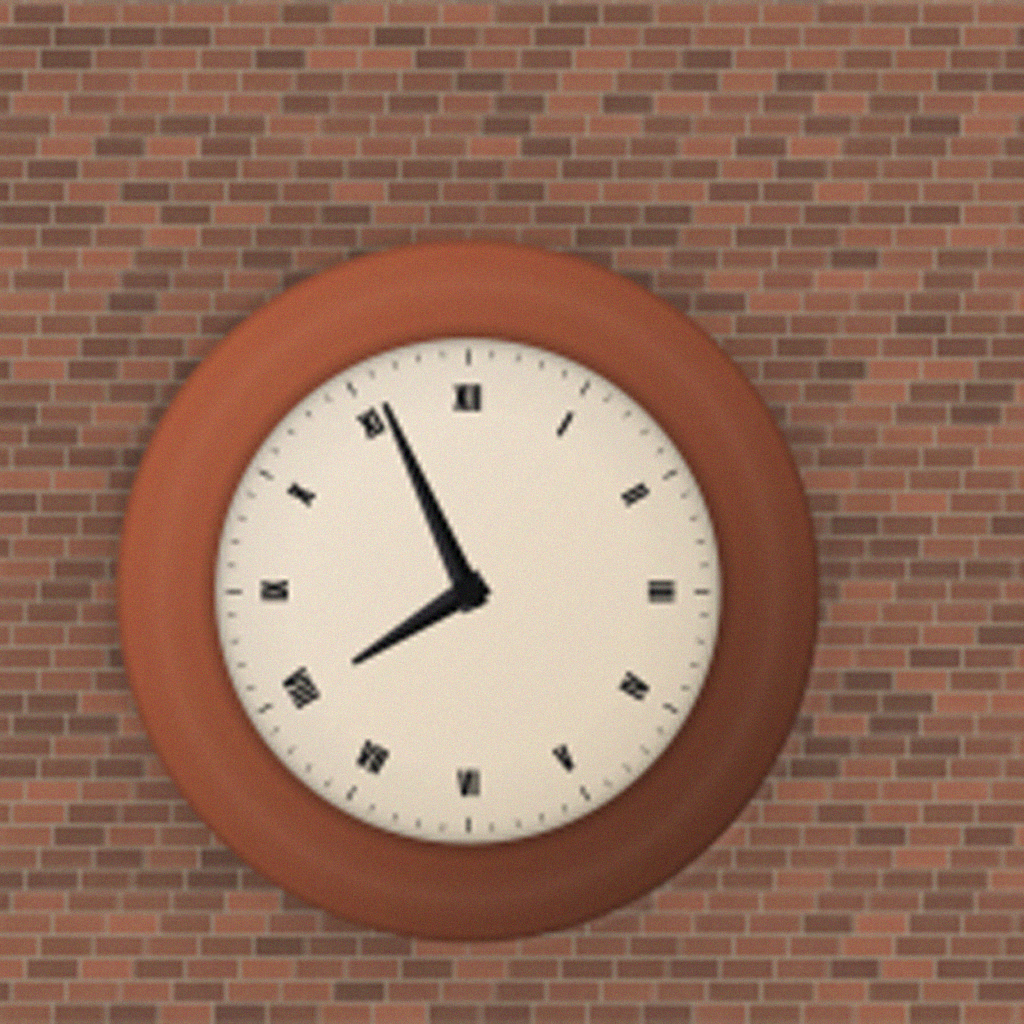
7:56
